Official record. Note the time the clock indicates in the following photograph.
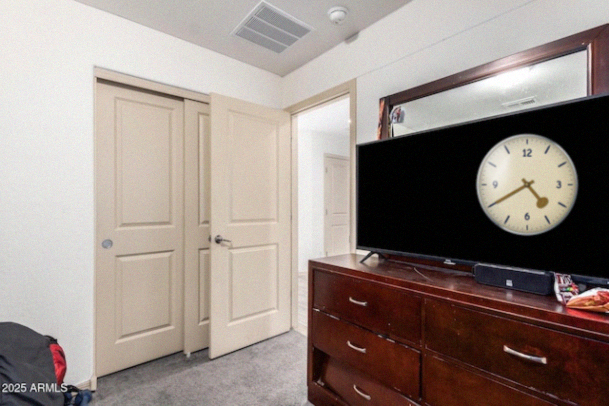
4:40
